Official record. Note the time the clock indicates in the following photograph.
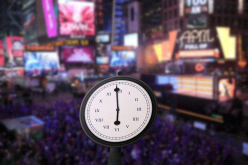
5:59
